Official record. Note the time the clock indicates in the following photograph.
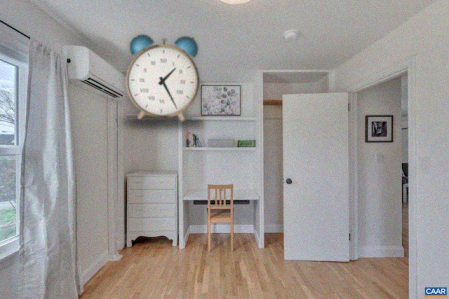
1:25
